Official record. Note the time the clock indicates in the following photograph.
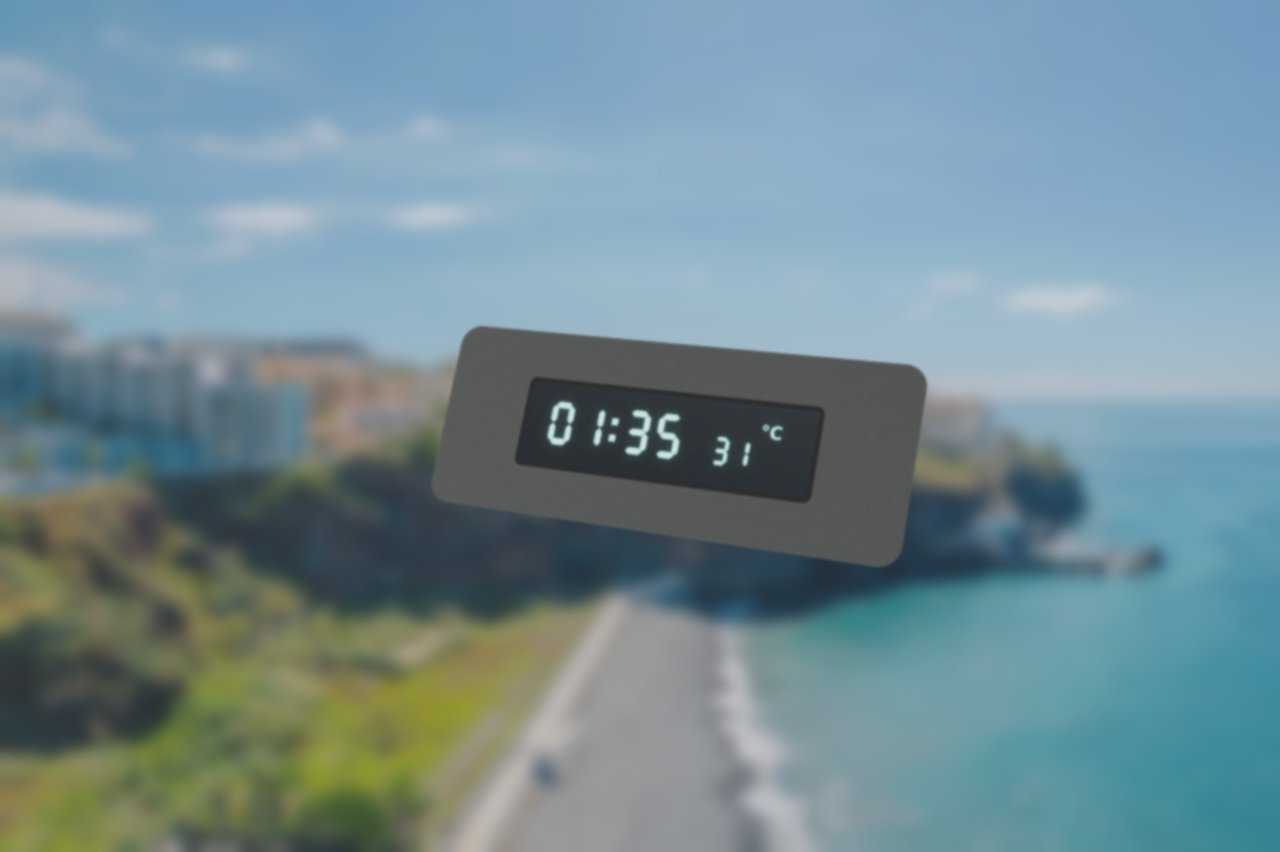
1:35
